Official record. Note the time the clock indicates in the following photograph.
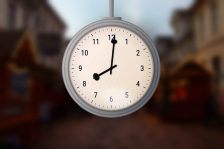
8:01
